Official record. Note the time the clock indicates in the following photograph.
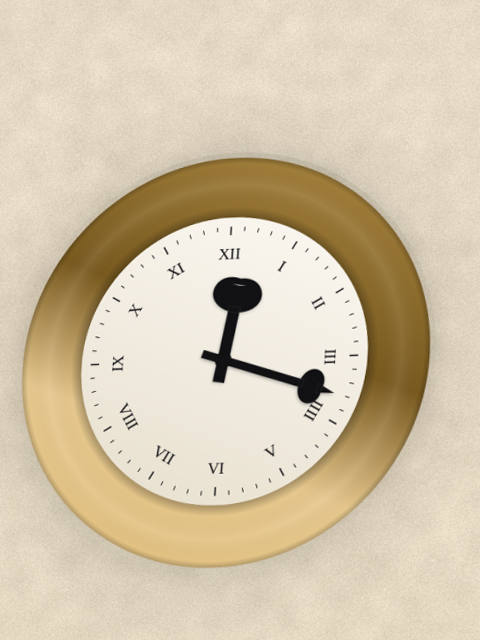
12:18
